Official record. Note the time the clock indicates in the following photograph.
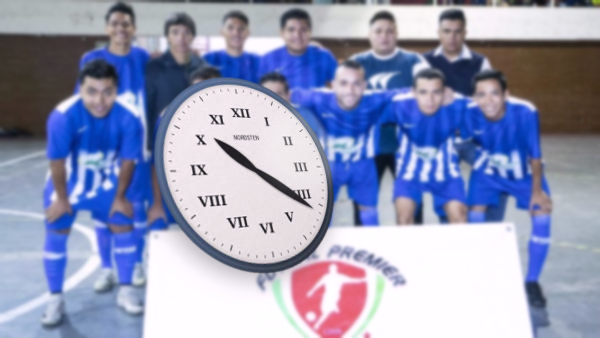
10:21
